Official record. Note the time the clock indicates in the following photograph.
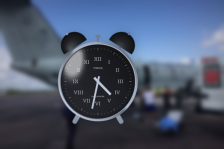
4:32
